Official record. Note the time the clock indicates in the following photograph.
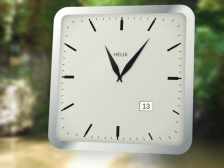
11:06
